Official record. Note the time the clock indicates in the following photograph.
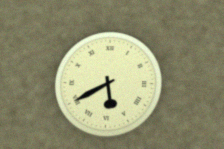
5:40
